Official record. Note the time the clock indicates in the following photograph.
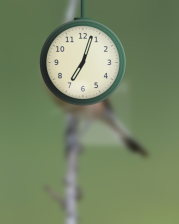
7:03
